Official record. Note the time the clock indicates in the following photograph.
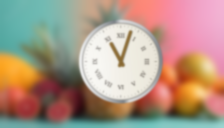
11:03
